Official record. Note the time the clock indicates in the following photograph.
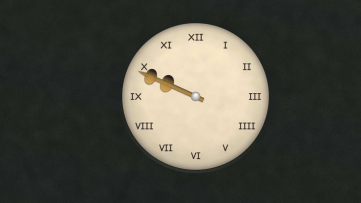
9:49
